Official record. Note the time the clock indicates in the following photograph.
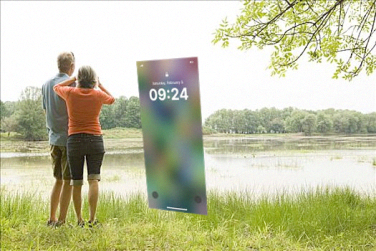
9:24
